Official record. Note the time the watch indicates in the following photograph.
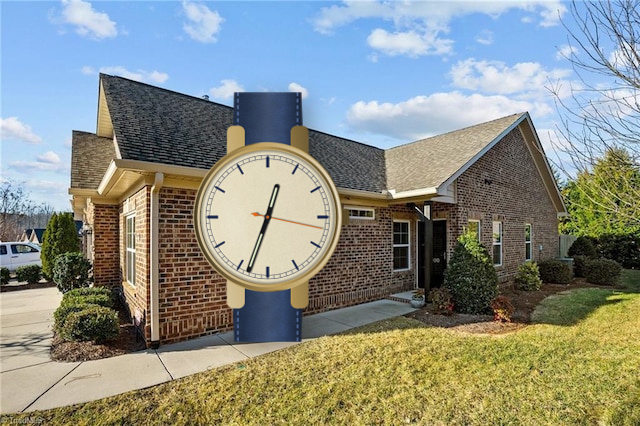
12:33:17
